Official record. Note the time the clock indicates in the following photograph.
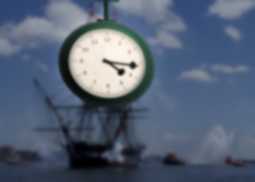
4:16
